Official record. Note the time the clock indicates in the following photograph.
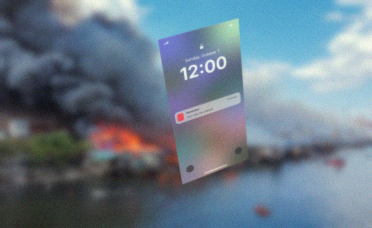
12:00
